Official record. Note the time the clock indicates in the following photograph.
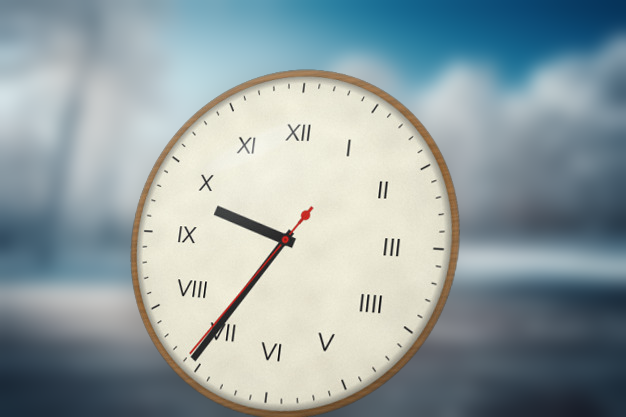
9:35:36
